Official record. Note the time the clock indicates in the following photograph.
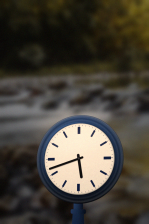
5:42
